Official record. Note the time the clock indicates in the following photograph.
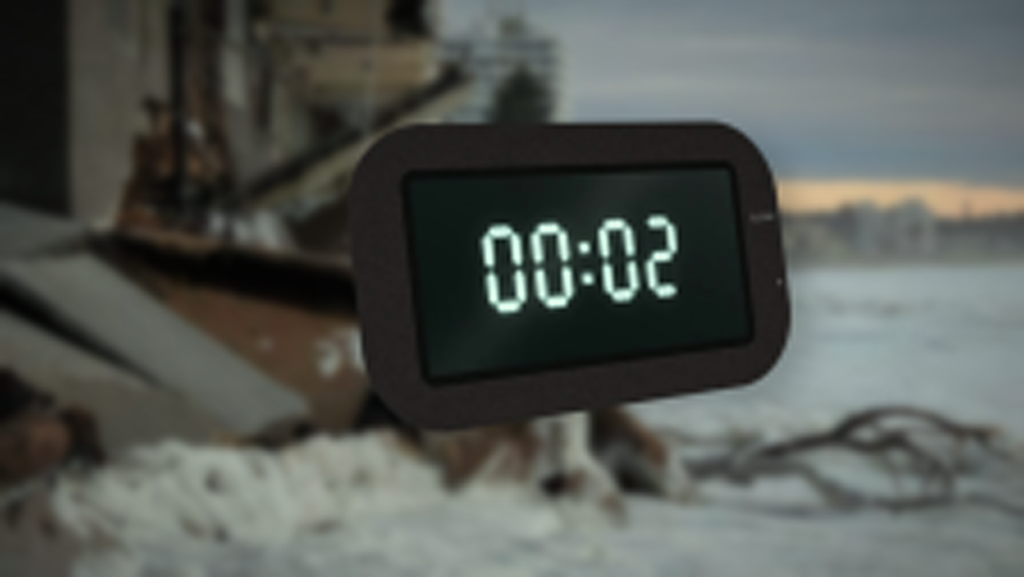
0:02
